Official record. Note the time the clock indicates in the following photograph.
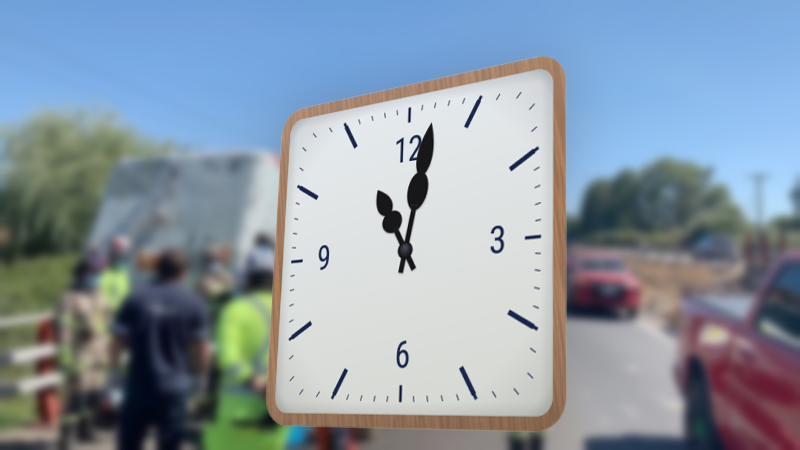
11:02
